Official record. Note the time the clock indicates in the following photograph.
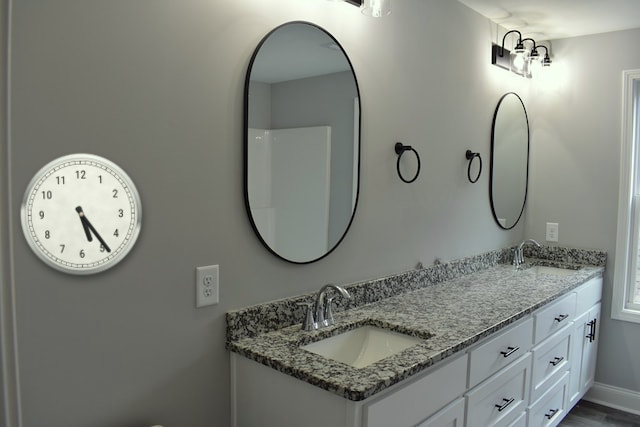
5:24
